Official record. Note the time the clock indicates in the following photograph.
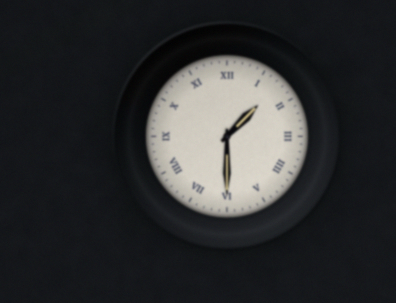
1:30
